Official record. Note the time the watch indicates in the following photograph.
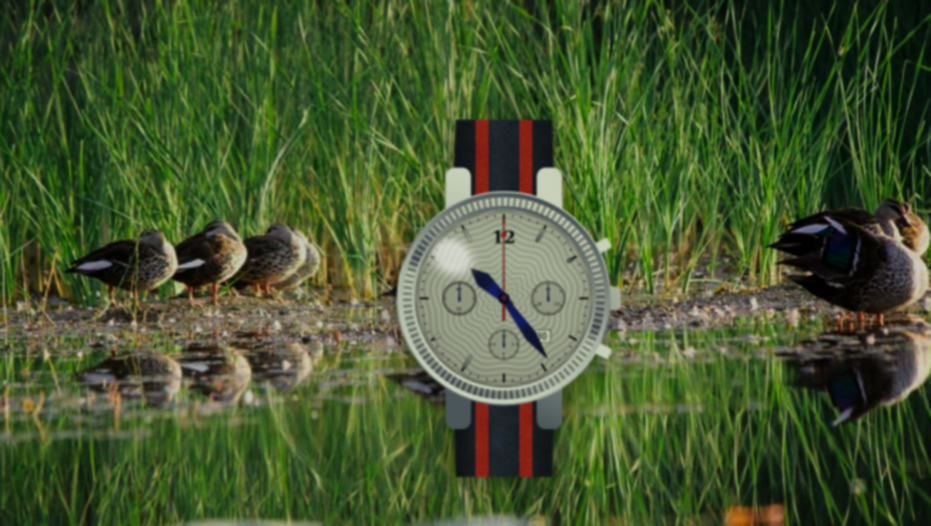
10:24
